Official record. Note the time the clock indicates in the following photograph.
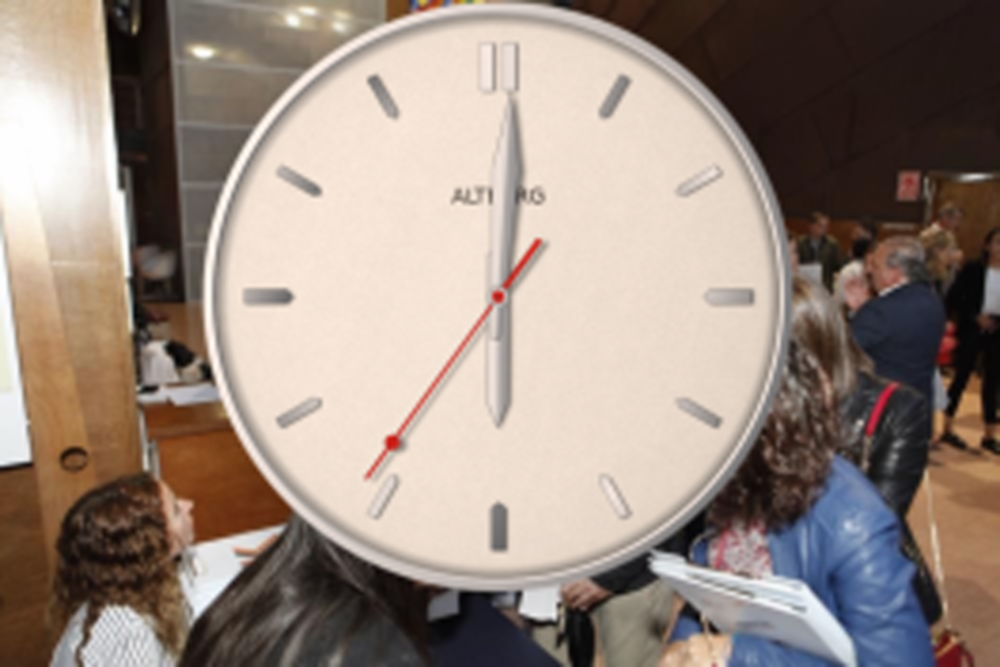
6:00:36
